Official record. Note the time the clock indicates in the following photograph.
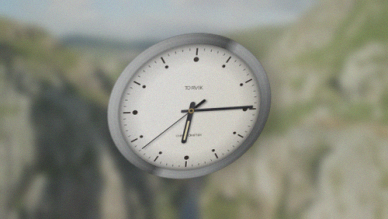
6:14:38
